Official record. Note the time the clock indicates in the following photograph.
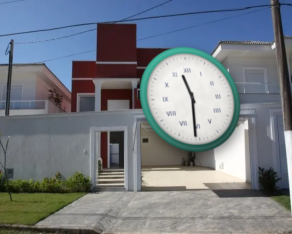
11:31
